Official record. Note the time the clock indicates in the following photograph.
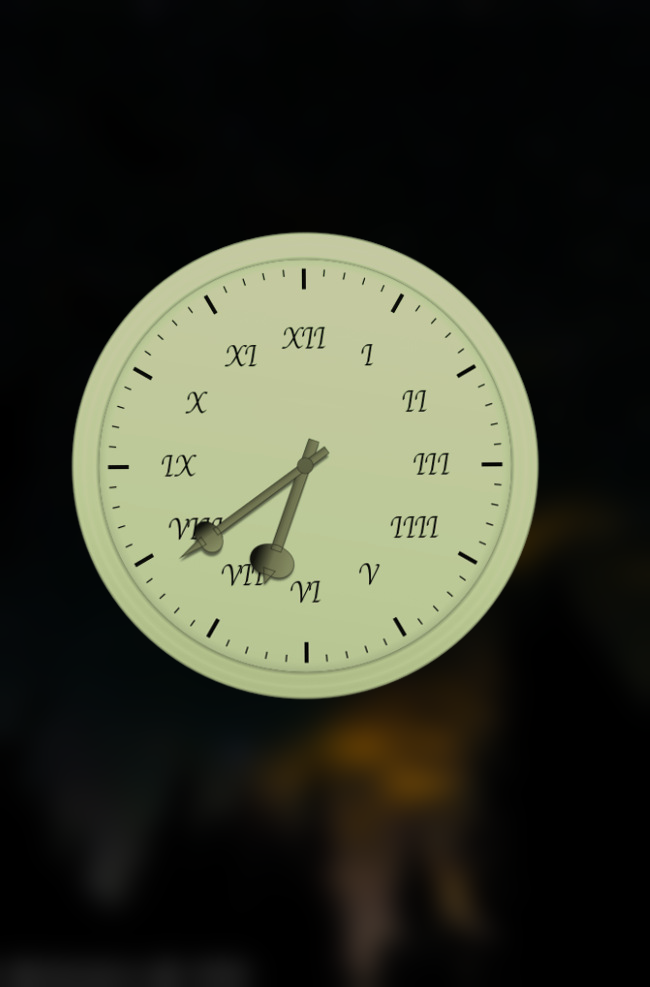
6:39
